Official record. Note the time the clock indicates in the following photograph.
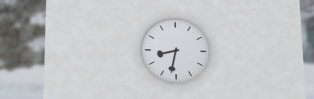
8:32
